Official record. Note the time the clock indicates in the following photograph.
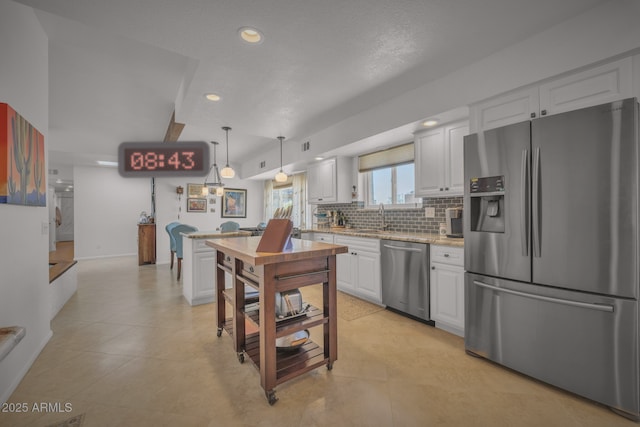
8:43
